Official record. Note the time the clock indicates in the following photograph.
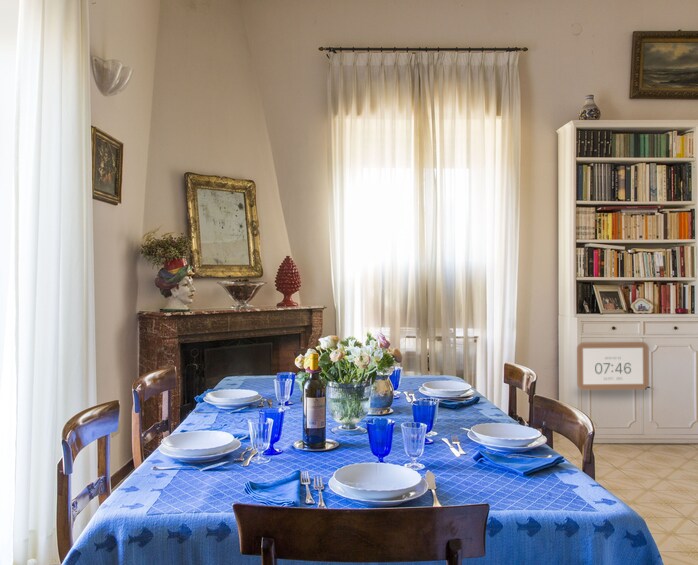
7:46
